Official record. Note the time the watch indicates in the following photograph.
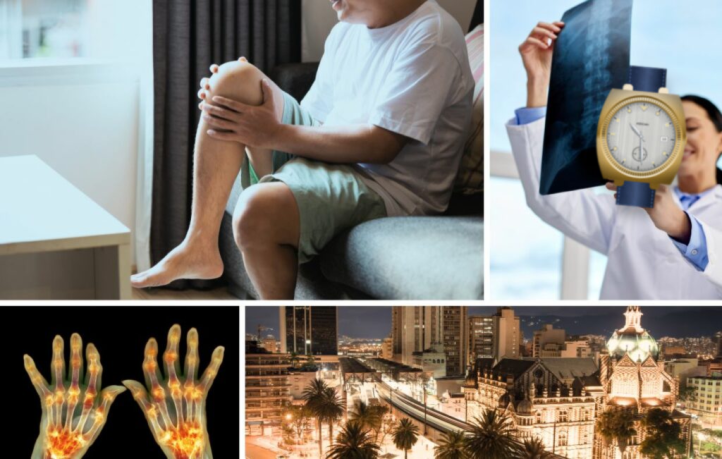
10:29
